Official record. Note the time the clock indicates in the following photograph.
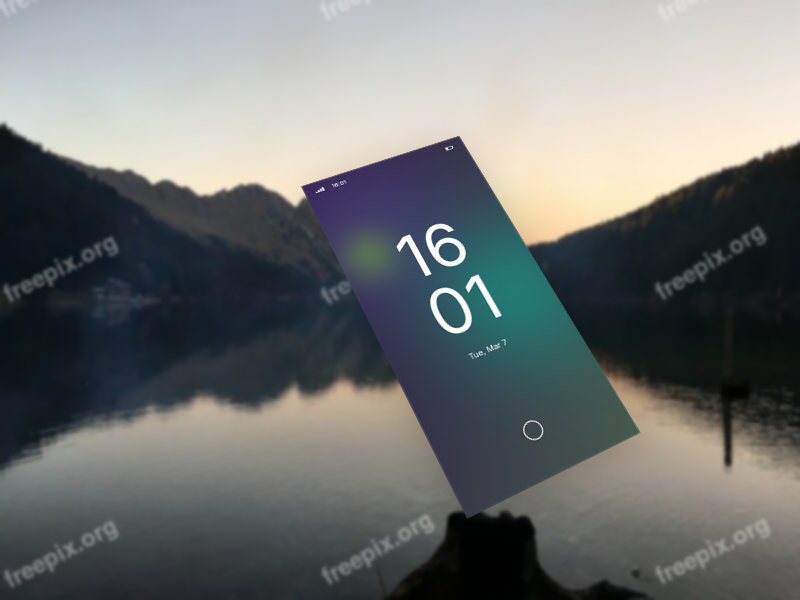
16:01
